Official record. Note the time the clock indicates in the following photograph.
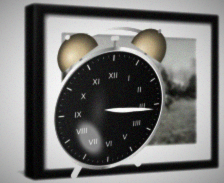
3:16
